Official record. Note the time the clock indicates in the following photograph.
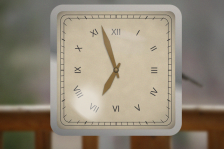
6:57
